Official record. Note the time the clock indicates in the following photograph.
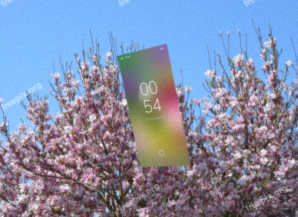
0:54
